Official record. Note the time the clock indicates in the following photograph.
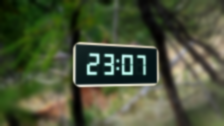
23:07
